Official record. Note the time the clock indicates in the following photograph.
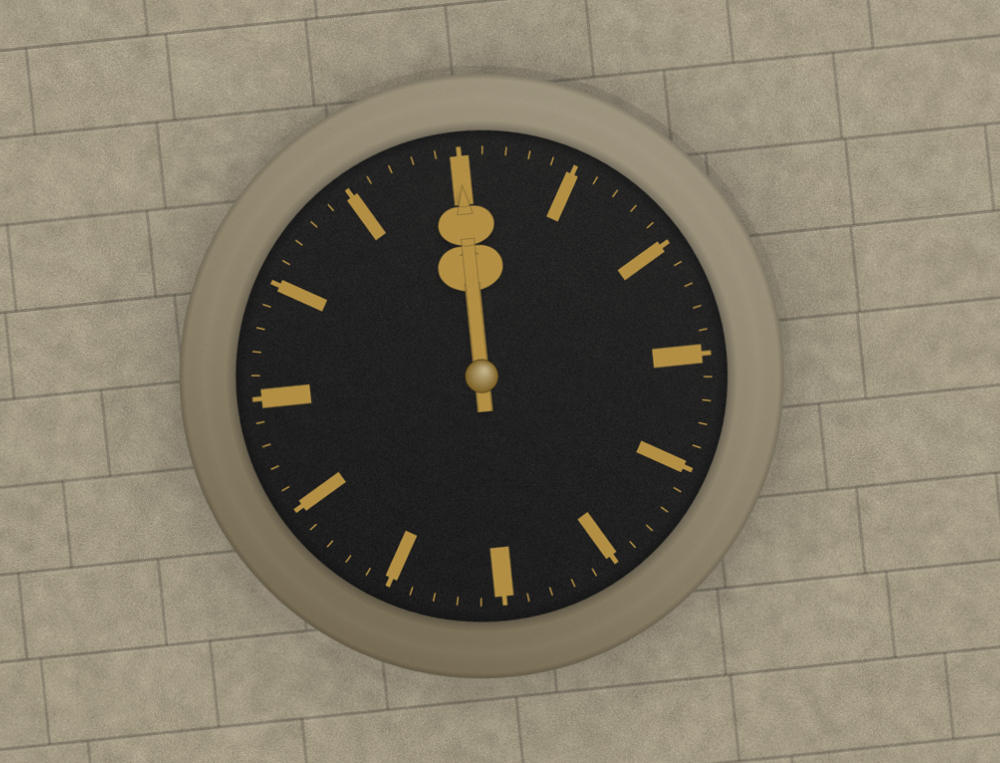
12:00
